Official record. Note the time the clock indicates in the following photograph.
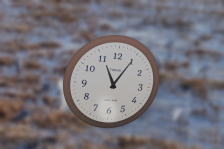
11:05
